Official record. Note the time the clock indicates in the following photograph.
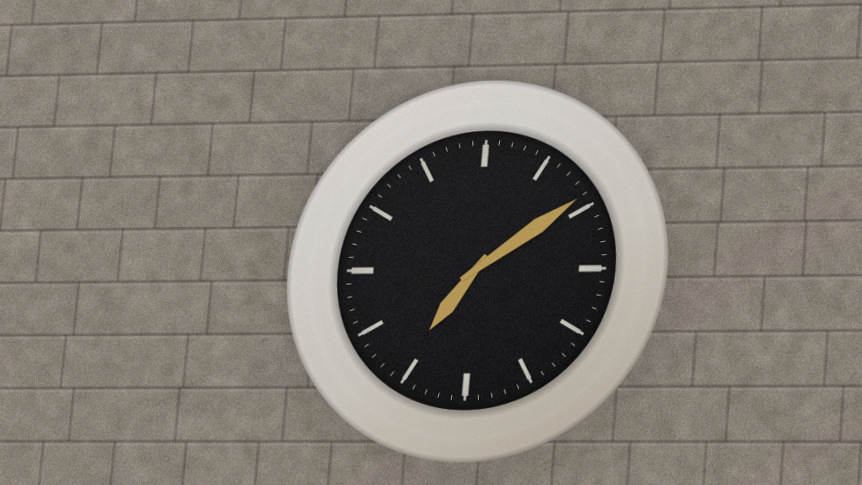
7:09
